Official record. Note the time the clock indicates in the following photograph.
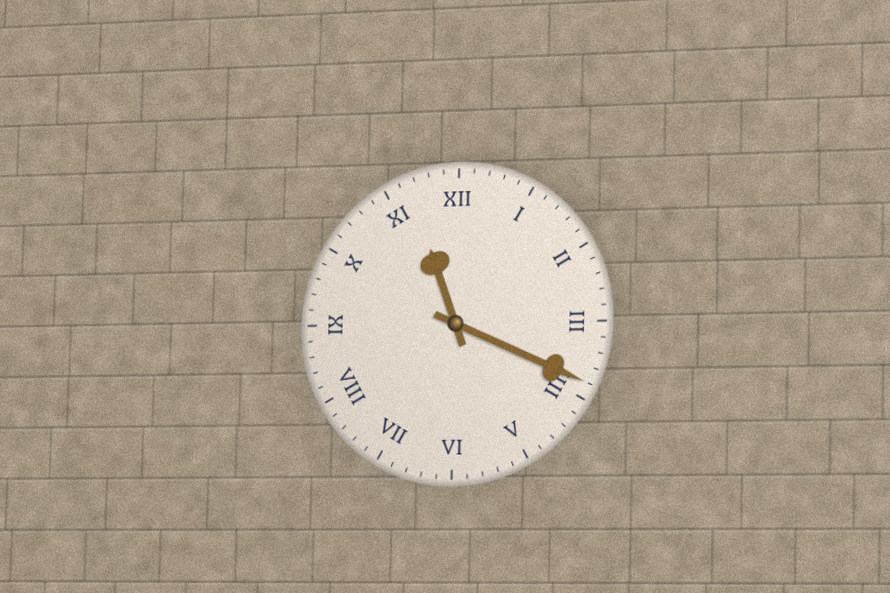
11:19
